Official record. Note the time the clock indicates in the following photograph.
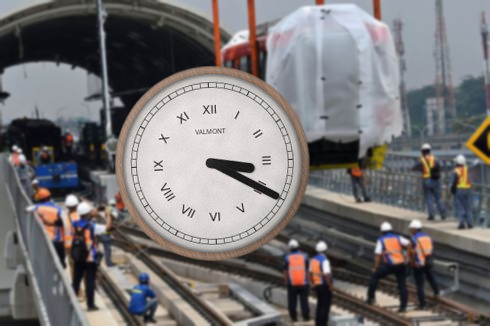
3:20
